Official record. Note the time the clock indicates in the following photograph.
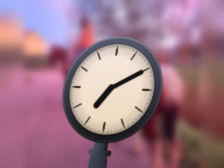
7:10
